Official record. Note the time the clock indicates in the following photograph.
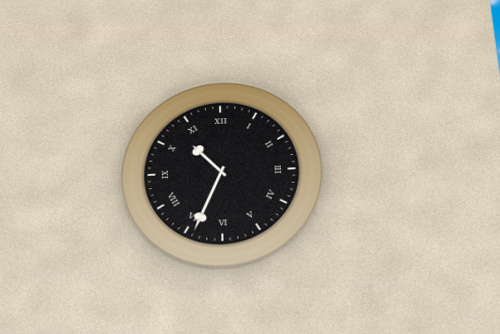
10:34
